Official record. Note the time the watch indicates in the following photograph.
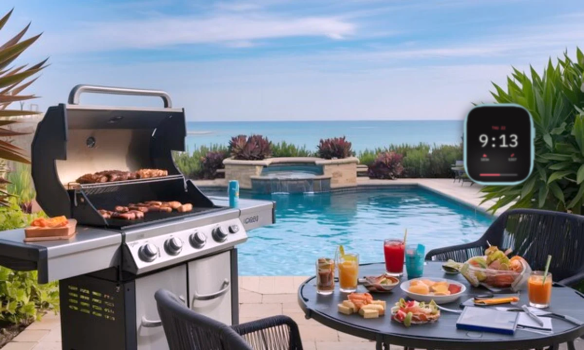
9:13
